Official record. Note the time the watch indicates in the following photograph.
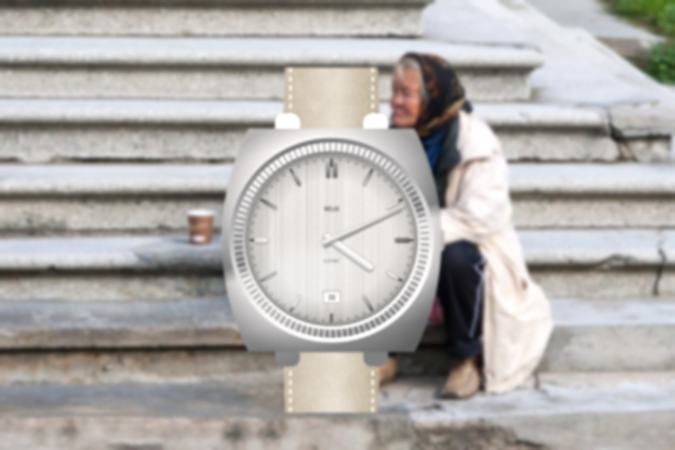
4:11
